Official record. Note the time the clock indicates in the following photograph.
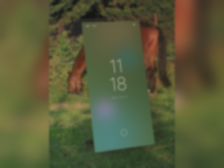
11:18
